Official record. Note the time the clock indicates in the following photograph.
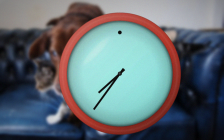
7:36
